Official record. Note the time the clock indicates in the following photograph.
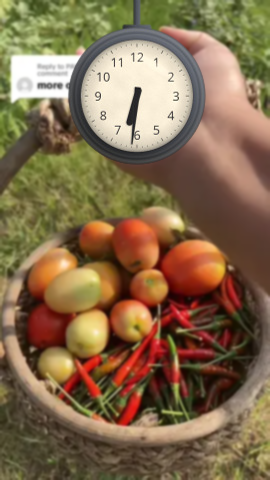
6:31
